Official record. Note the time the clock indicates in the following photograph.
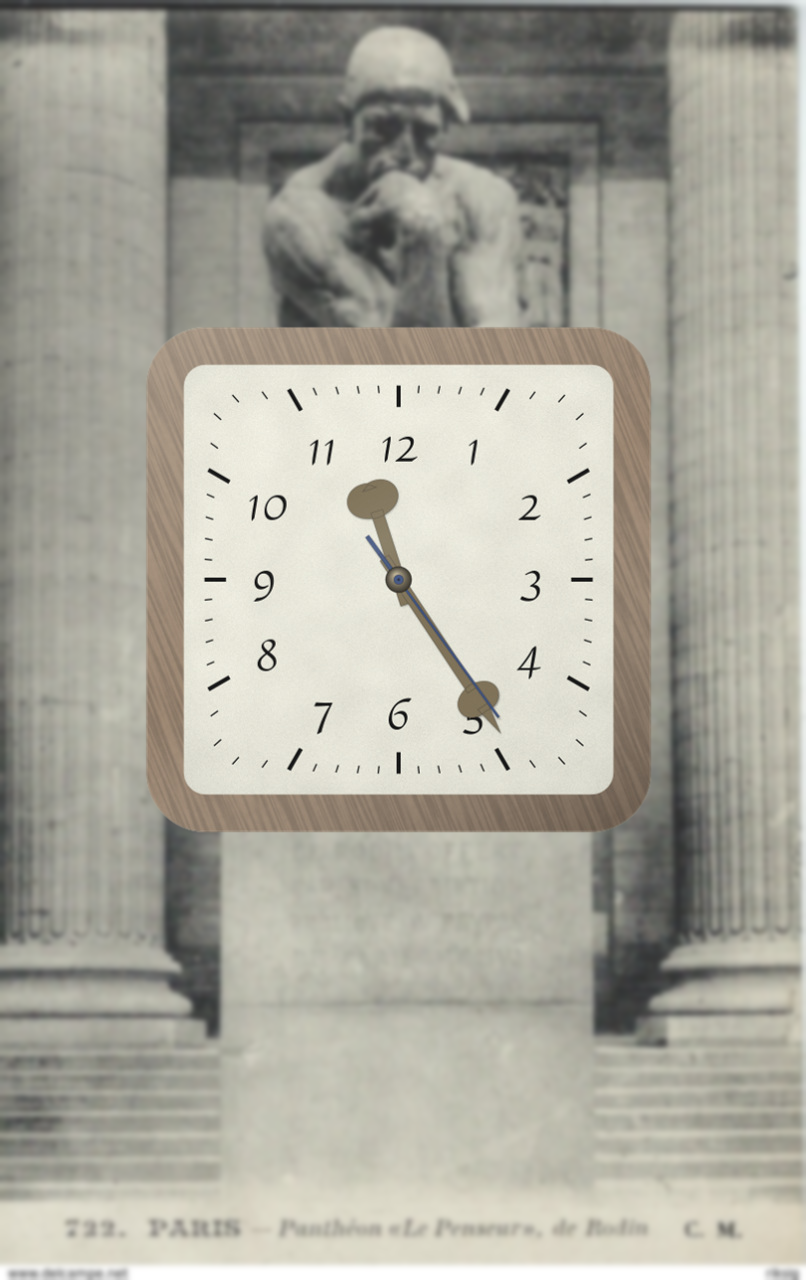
11:24:24
